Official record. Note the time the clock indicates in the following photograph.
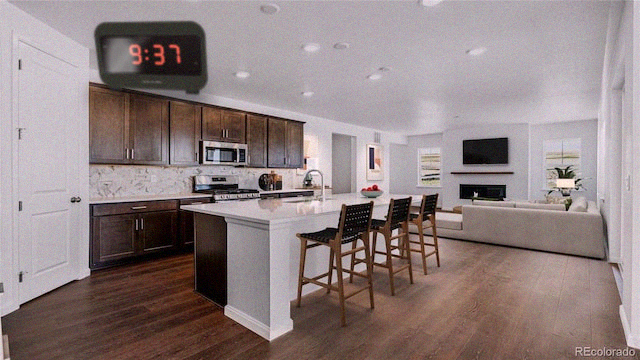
9:37
